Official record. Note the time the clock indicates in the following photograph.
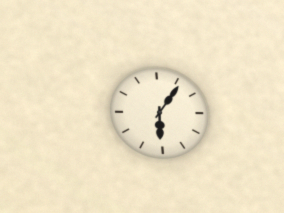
6:06
